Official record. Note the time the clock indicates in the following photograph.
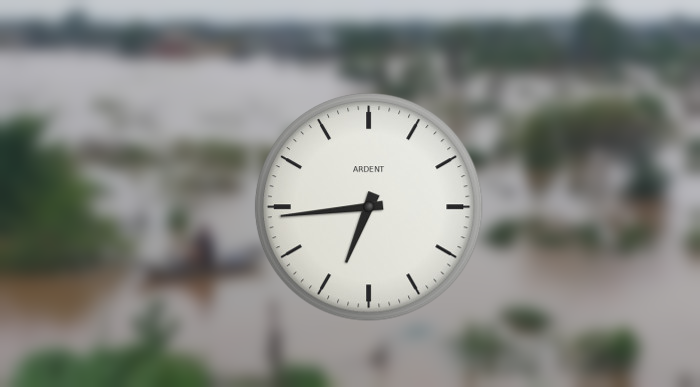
6:44
